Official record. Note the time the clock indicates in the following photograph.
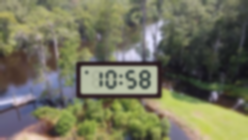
10:58
